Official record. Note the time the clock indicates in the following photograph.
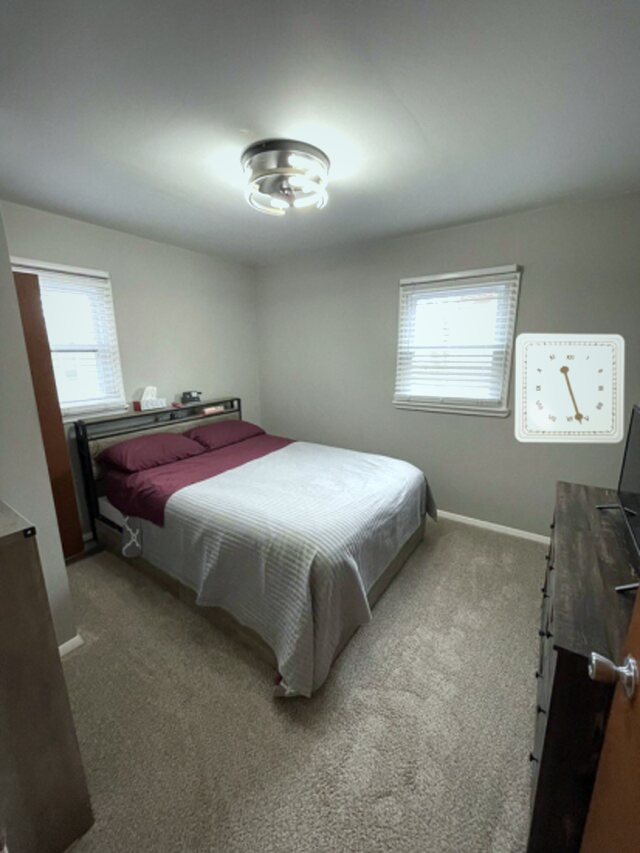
11:27
